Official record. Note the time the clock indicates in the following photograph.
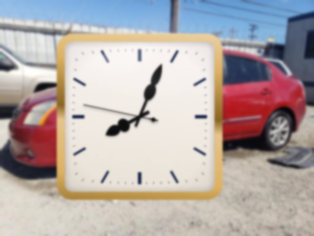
8:03:47
